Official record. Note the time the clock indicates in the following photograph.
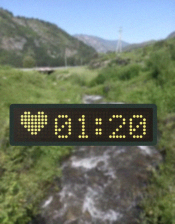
1:20
